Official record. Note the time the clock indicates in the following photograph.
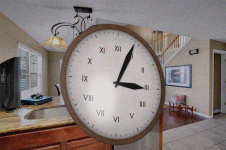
3:04
